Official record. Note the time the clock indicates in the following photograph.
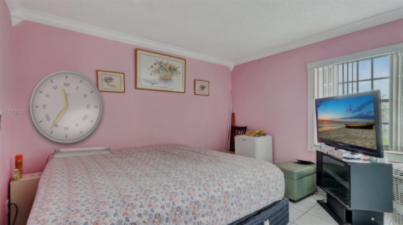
11:36
